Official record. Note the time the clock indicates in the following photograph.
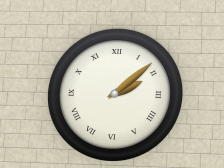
2:08
